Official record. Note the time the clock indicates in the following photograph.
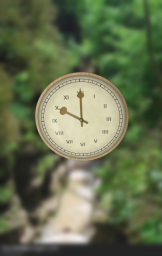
10:00
